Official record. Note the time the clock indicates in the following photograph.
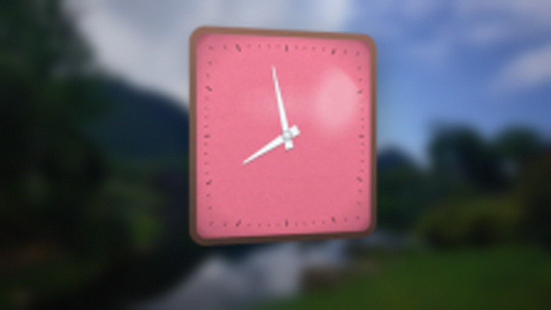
7:58
